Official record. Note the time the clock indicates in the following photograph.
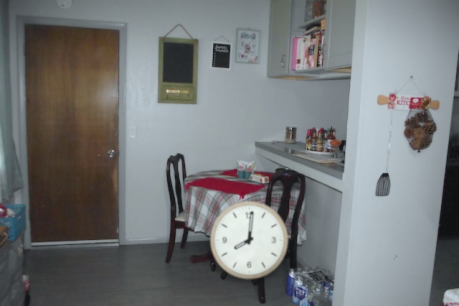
8:01
